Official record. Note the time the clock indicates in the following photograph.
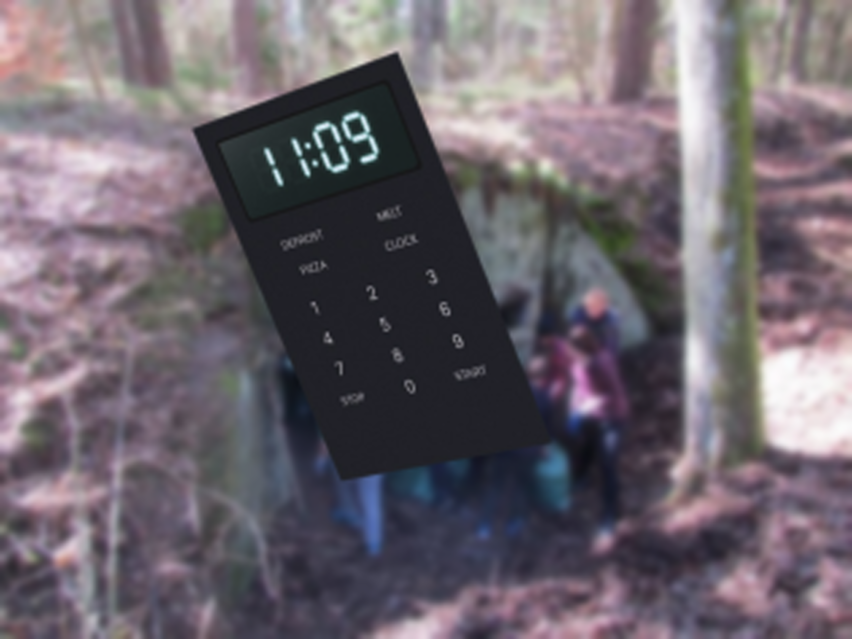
11:09
